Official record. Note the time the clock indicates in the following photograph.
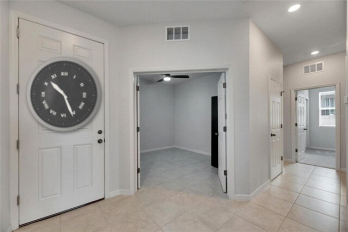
10:26
